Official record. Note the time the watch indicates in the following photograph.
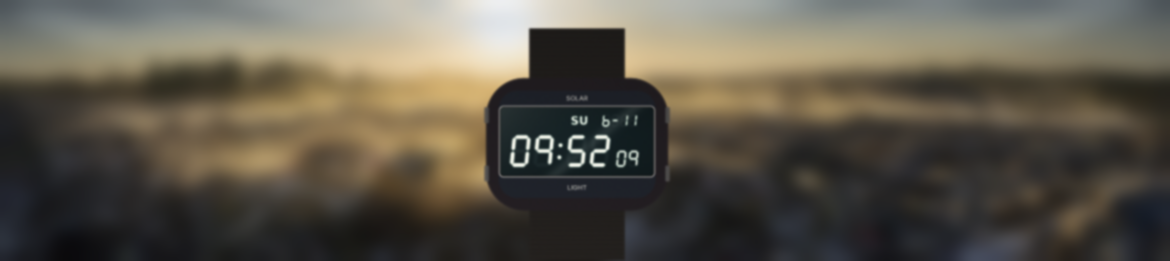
9:52:09
